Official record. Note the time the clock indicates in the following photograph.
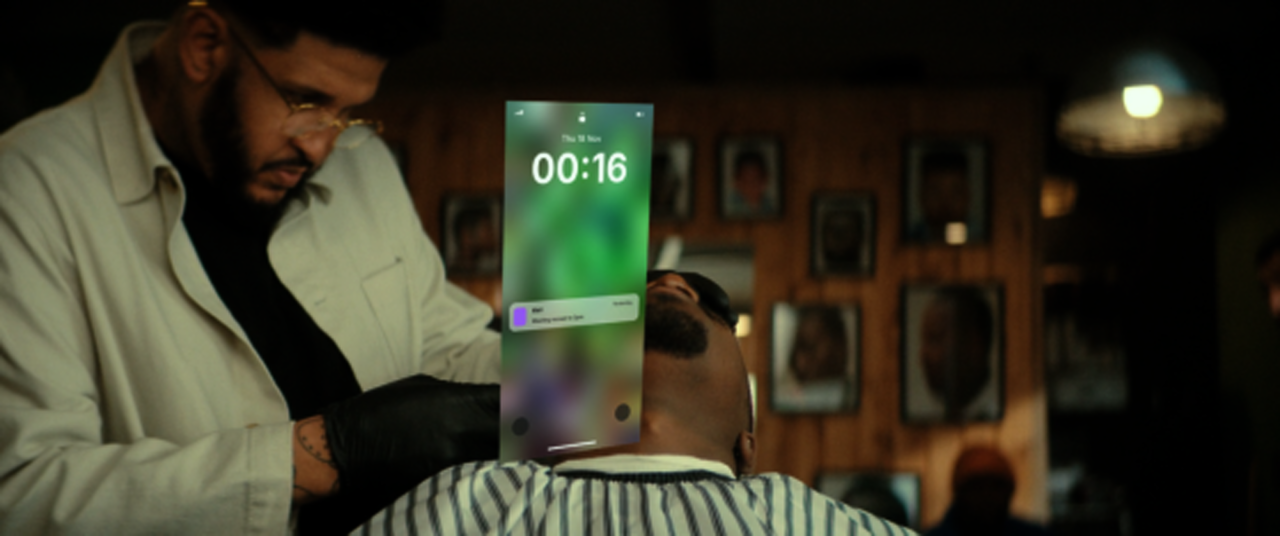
0:16
